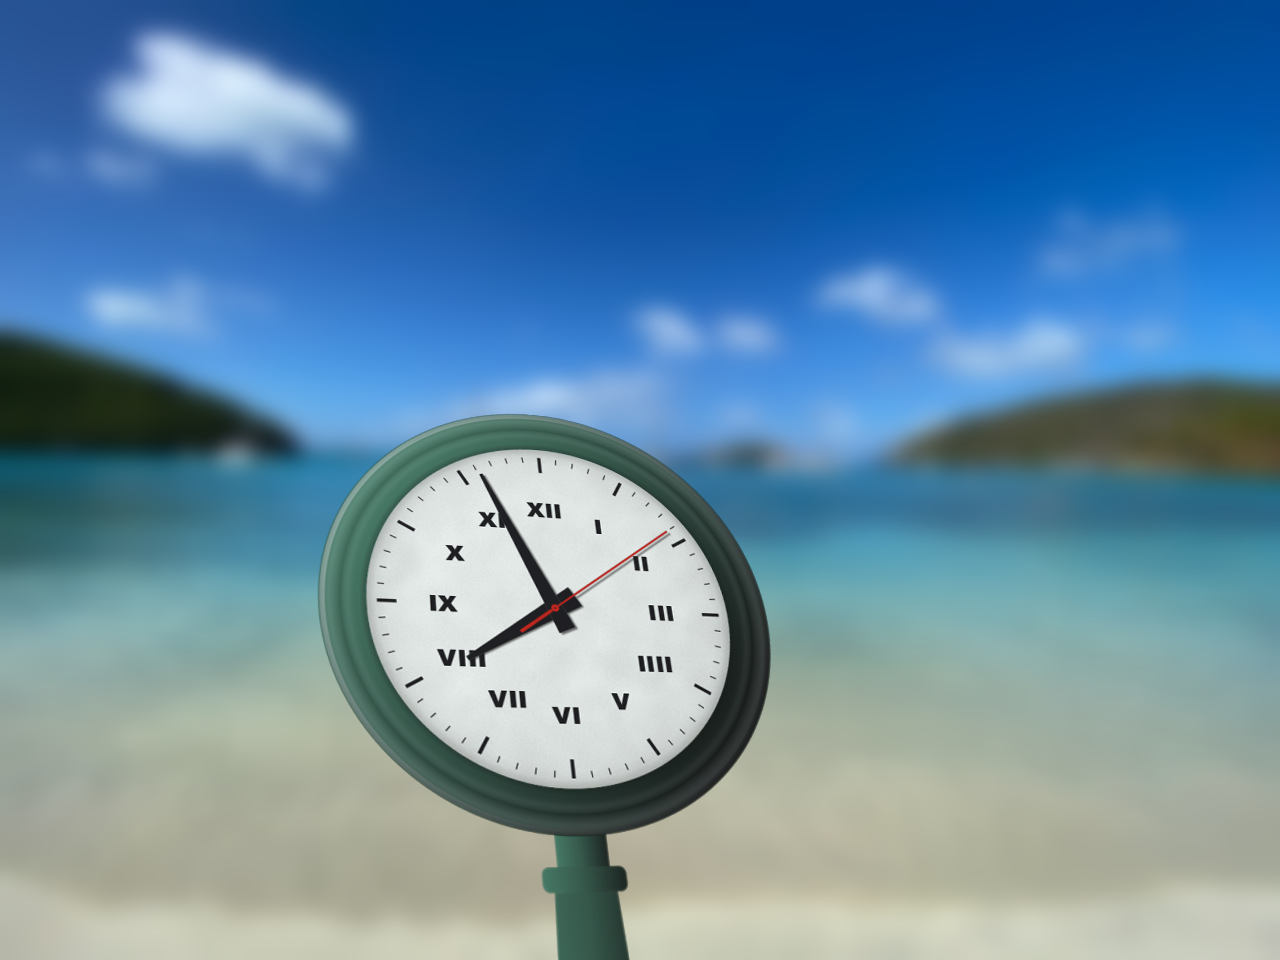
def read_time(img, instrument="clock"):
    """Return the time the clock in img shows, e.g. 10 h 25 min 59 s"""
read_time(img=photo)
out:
7 h 56 min 09 s
